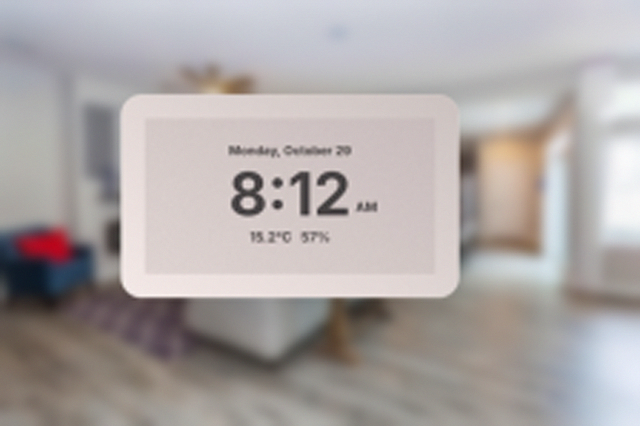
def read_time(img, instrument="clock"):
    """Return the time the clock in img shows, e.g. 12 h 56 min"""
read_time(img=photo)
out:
8 h 12 min
